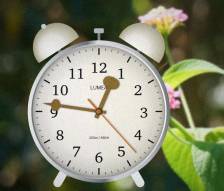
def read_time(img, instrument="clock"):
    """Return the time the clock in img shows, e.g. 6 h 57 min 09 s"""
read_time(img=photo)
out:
12 h 46 min 23 s
